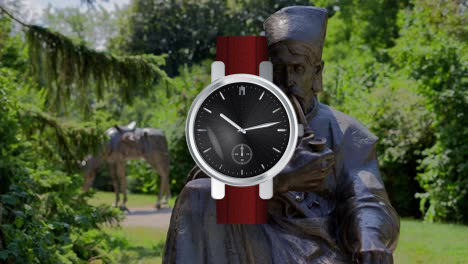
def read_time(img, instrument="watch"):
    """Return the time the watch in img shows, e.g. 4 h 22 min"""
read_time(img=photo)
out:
10 h 13 min
